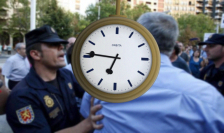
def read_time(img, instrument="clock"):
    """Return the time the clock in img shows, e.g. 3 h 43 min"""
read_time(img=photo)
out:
6 h 46 min
